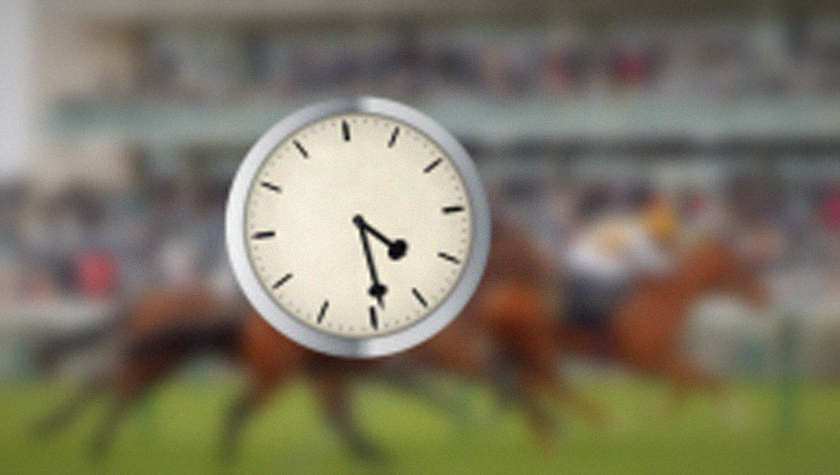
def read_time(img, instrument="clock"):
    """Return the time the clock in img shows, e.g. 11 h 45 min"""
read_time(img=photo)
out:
4 h 29 min
